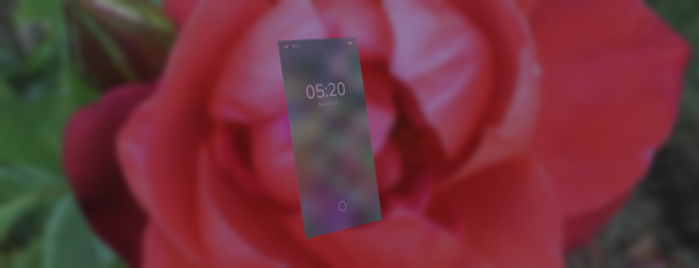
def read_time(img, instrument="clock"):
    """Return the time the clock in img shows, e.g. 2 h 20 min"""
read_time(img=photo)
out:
5 h 20 min
